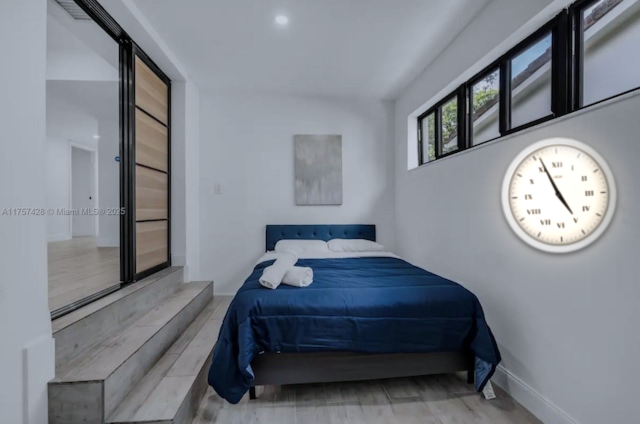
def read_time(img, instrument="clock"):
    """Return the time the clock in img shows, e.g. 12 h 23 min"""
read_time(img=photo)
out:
4 h 56 min
